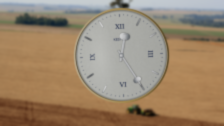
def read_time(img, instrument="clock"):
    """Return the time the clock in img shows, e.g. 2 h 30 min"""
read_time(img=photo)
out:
12 h 25 min
